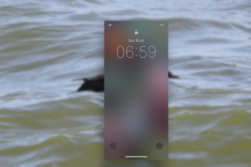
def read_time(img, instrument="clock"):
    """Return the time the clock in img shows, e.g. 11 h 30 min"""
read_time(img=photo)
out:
6 h 59 min
